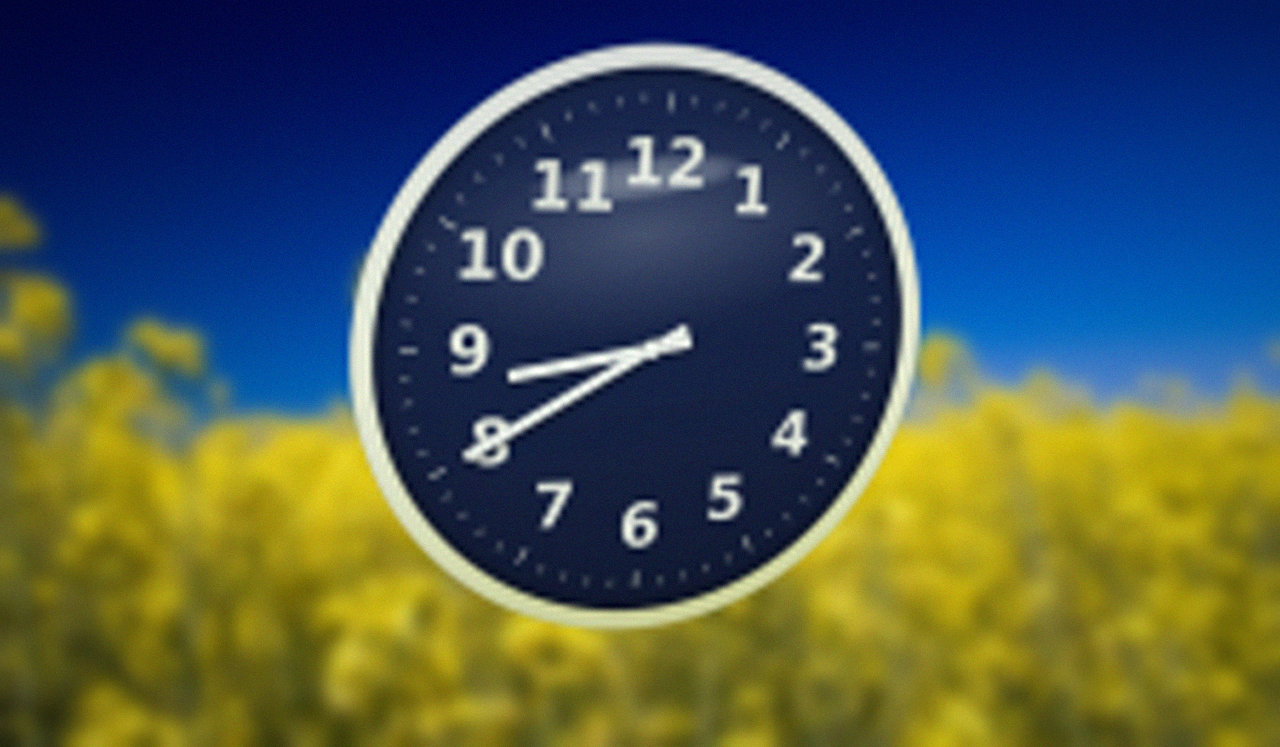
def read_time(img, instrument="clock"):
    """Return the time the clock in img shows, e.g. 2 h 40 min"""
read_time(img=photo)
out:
8 h 40 min
